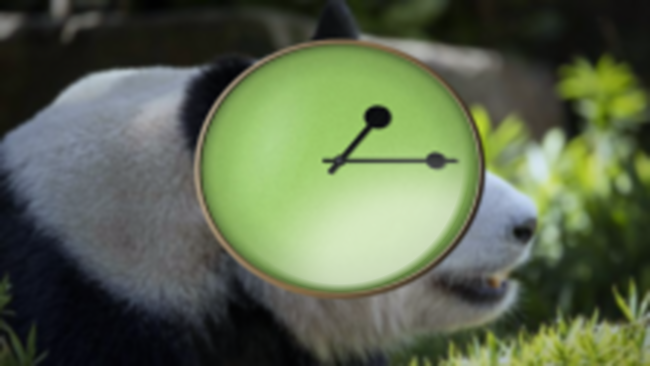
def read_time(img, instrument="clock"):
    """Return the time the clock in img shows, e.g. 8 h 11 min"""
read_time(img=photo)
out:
1 h 15 min
